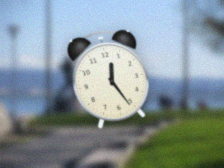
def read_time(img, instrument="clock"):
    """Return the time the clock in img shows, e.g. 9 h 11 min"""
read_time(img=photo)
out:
12 h 26 min
